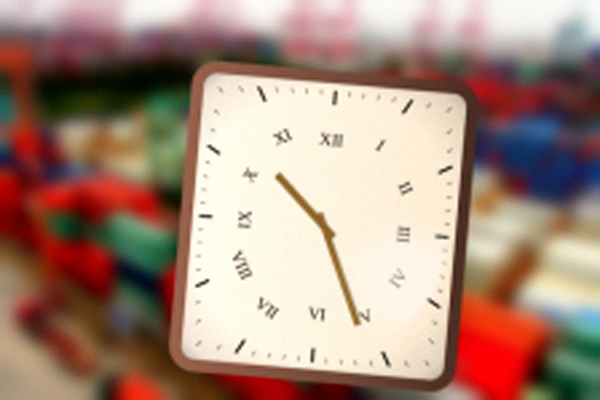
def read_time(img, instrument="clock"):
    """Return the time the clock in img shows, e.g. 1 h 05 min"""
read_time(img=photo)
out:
10 h 26 min
